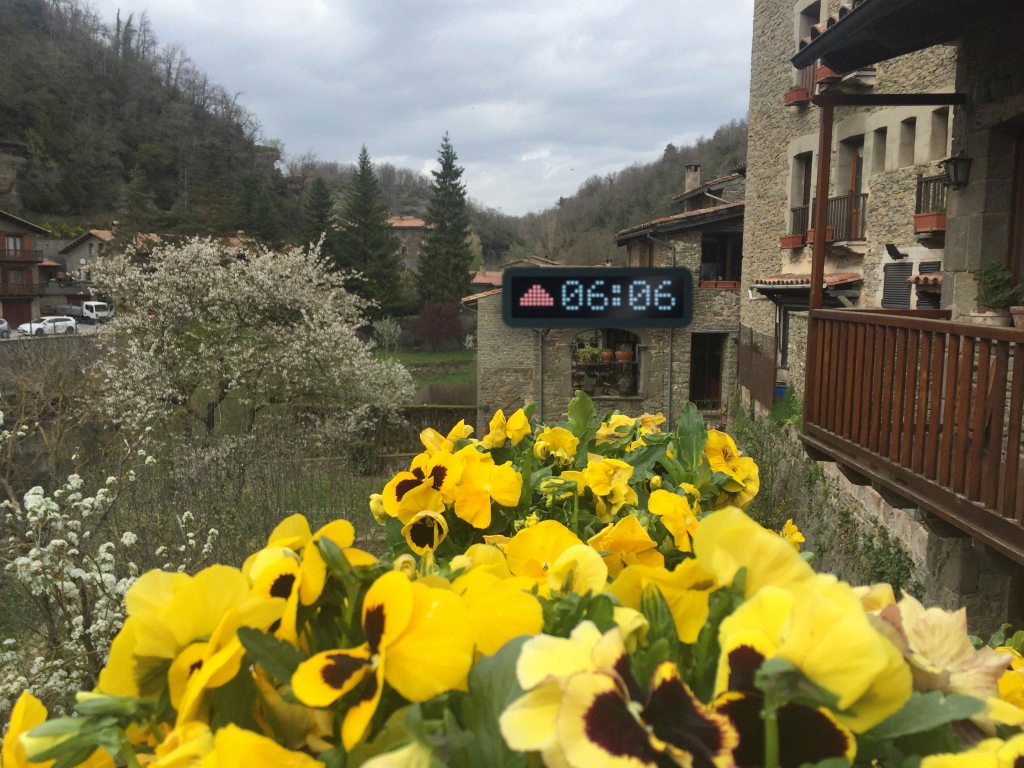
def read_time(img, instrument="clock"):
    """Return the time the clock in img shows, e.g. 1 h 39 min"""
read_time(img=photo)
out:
6 h 06 min
